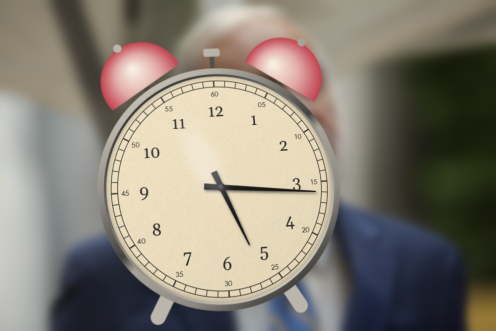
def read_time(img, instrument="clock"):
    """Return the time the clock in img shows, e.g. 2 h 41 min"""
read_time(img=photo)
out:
5 h 16 min
